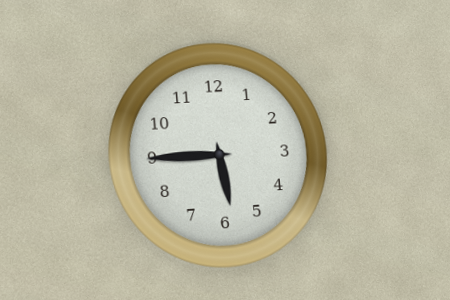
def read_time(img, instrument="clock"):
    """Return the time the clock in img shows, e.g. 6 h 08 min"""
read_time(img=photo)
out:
5 h 45 min
